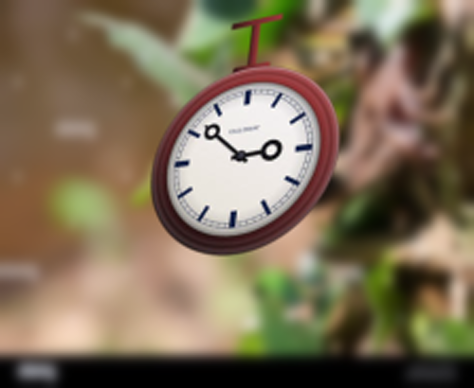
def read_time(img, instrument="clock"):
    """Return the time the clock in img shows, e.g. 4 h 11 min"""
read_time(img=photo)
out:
2 h 52 min
